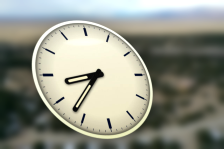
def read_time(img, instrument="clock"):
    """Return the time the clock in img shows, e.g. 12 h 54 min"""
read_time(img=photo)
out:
8 h 37 min
